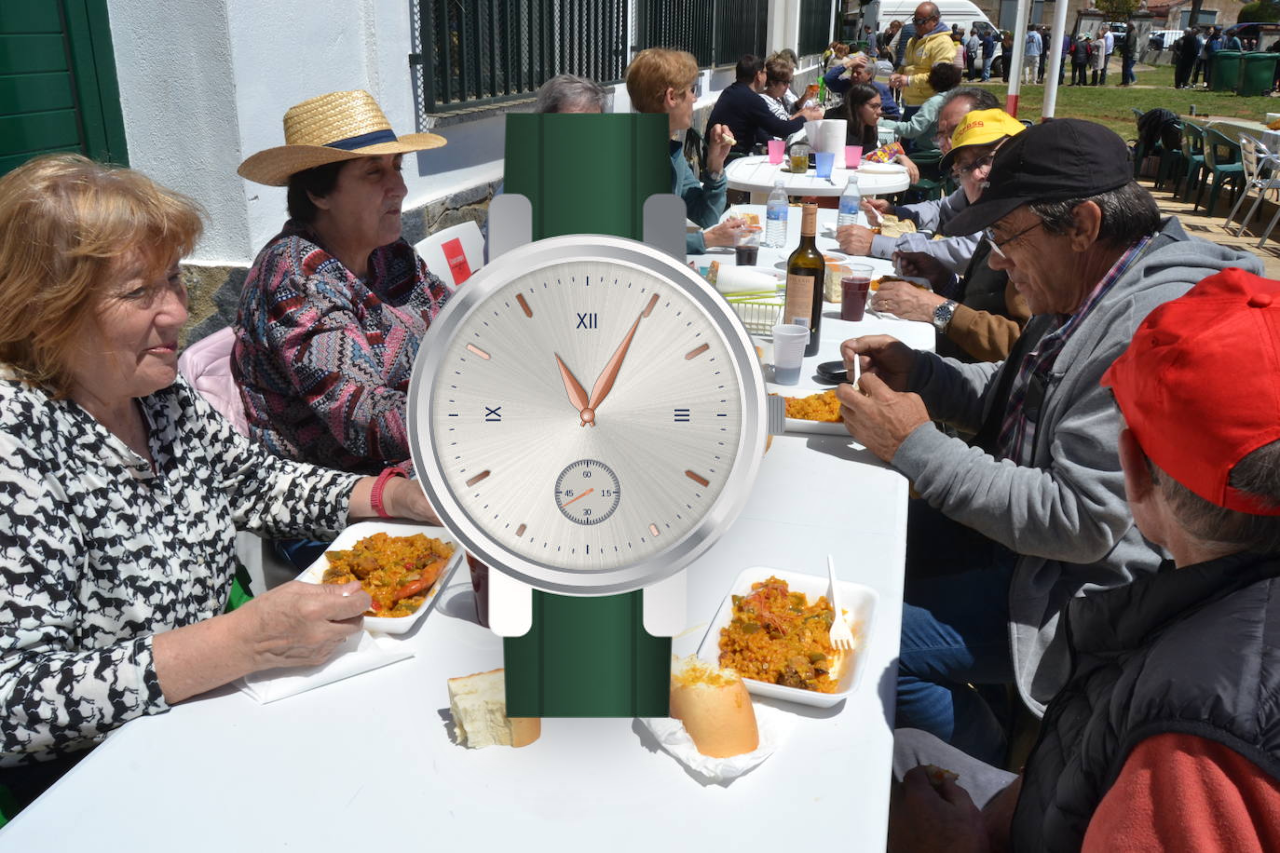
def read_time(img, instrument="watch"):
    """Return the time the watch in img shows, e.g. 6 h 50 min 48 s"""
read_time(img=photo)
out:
11 h 04 min 40 s
